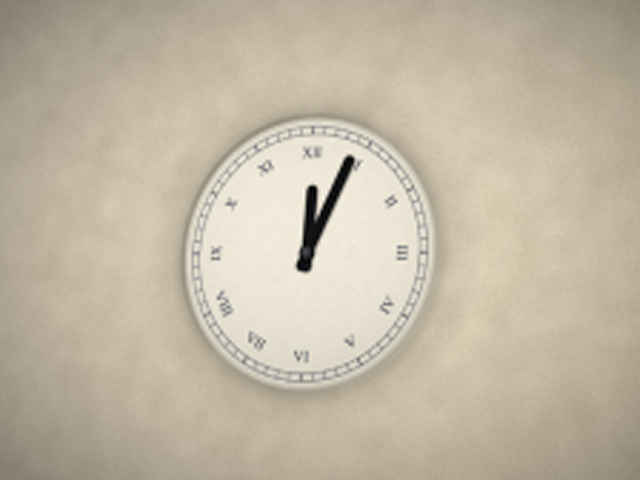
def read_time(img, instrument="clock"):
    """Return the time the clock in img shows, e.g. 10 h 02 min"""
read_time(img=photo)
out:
12 h 04 min
